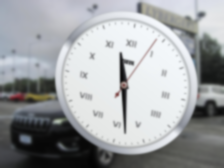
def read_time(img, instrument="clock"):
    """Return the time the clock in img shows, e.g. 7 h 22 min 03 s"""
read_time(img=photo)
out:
11 h 28 min 04 s
